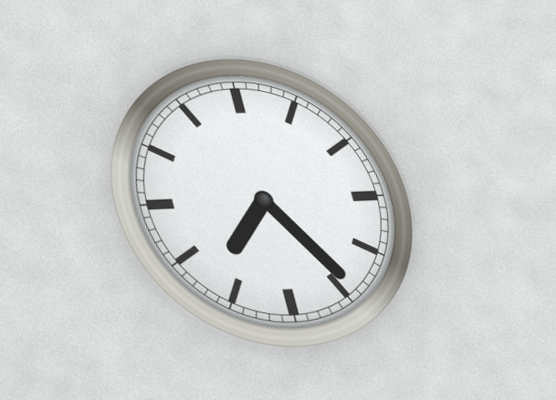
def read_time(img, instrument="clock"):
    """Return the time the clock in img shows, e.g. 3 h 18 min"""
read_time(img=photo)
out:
7 h 24 min
